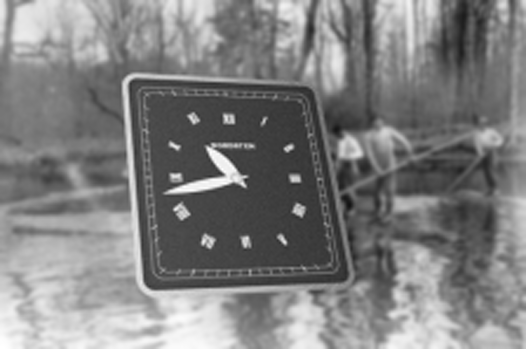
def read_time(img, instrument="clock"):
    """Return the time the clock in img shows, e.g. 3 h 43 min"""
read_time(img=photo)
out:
10 h 43 min
